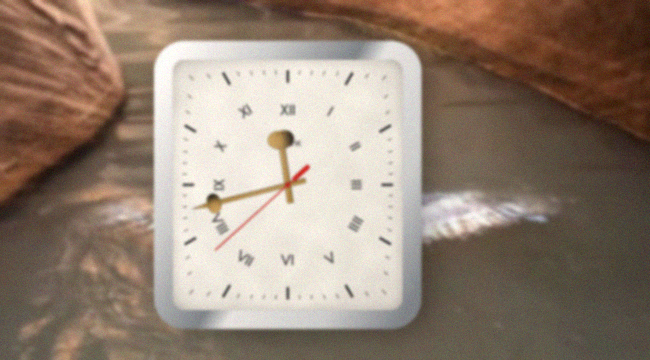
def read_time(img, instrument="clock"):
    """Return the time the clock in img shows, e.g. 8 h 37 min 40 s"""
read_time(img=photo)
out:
11 h 42 min 38 s
